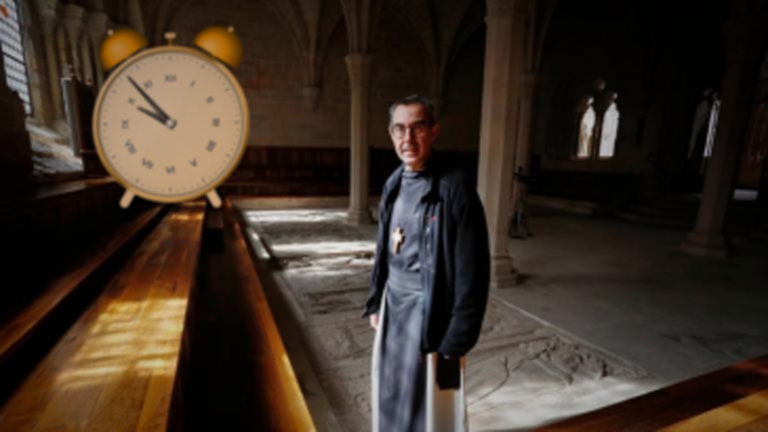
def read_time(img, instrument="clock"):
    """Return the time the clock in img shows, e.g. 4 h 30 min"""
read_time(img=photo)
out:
9 h 53 min
